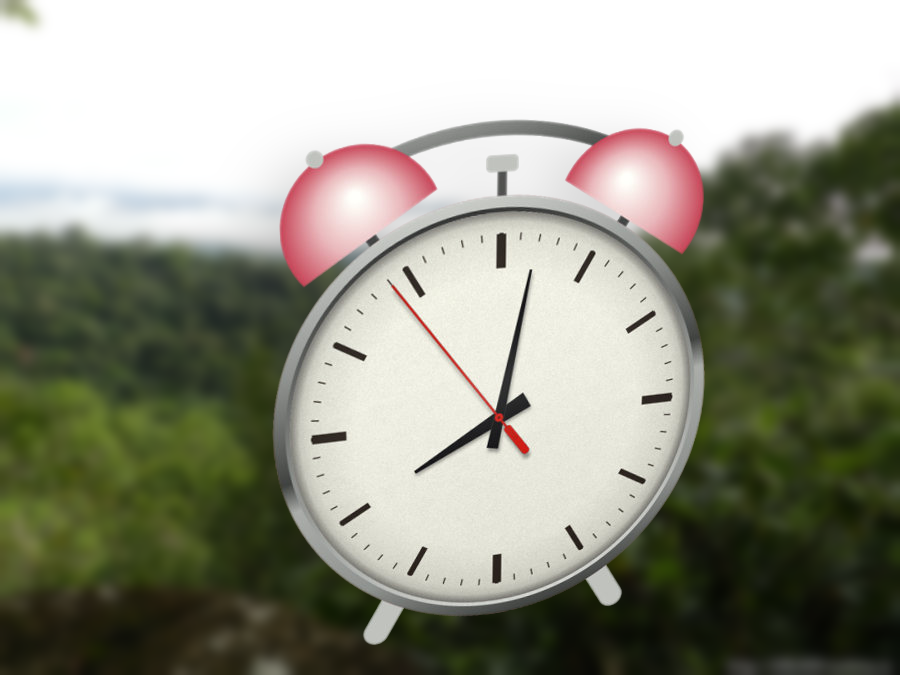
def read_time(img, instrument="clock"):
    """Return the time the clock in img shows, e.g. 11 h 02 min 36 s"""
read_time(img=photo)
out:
8 h 01 min 54 s
